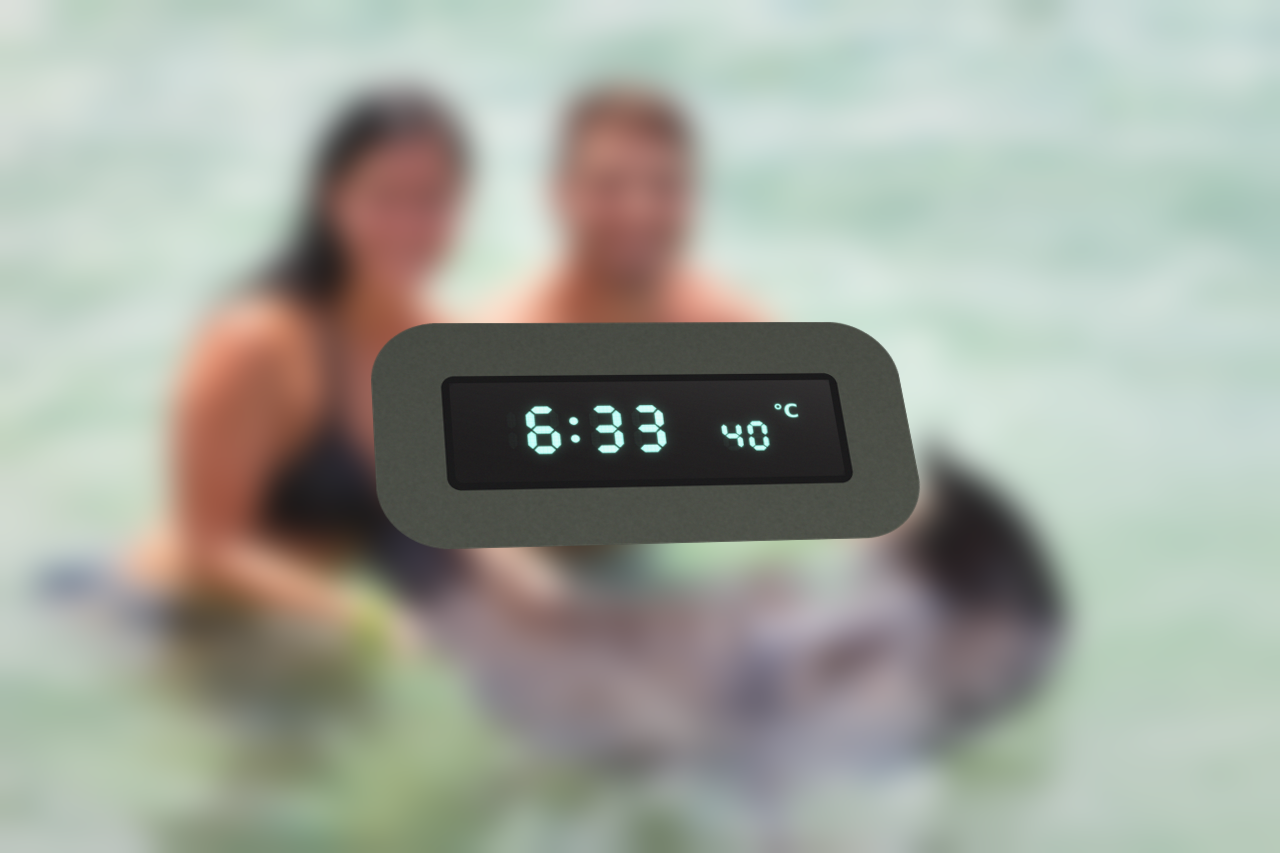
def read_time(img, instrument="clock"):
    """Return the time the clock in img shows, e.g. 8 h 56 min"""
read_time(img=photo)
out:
6 h 33 min
